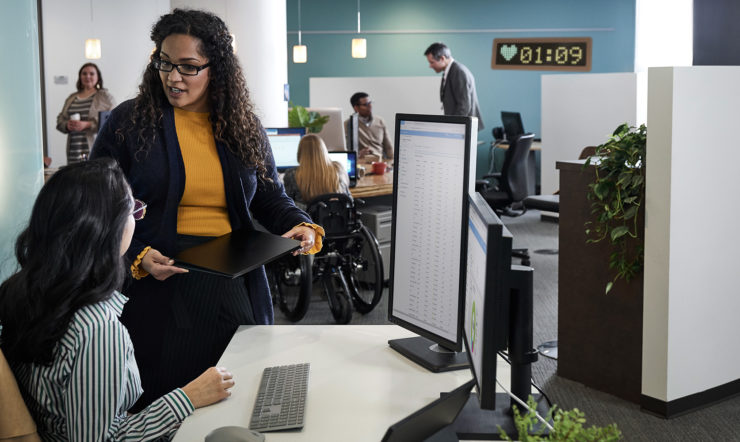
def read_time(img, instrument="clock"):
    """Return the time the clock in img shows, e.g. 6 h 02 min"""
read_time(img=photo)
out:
1 h 09 min
